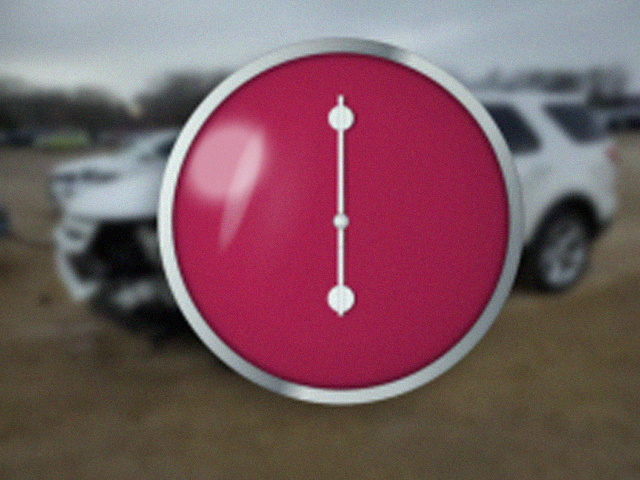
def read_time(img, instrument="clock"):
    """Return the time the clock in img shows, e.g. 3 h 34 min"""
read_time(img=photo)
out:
6 h 00 min
